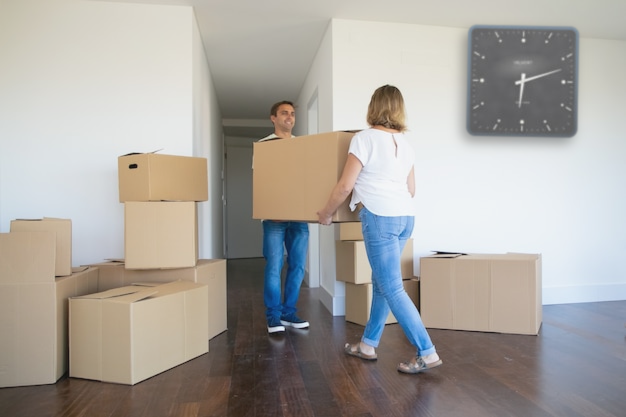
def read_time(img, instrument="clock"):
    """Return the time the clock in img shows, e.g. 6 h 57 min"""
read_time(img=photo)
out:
6 h 12 min
